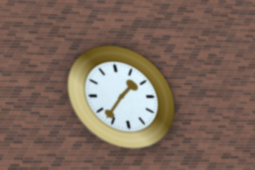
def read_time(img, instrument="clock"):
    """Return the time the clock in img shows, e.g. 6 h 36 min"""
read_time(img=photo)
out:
1 h 37 min
